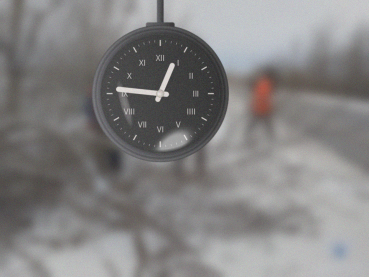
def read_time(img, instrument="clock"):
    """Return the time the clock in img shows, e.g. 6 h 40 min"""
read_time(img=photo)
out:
12 h 46 min
